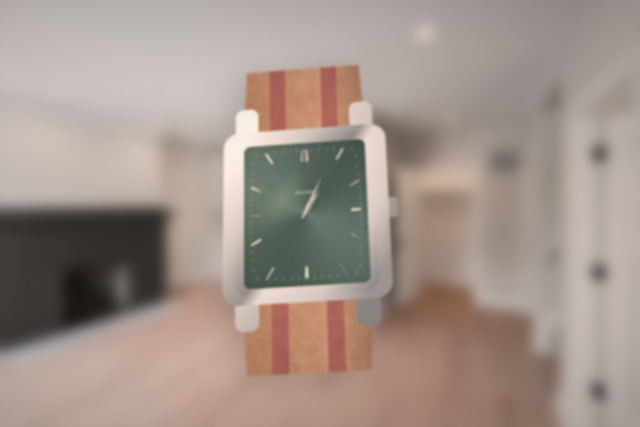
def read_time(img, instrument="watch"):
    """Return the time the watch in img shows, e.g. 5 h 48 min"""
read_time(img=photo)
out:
1 h 04 min
